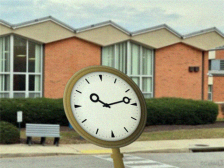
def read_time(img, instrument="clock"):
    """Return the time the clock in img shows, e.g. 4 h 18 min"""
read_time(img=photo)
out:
10 h 13 min
